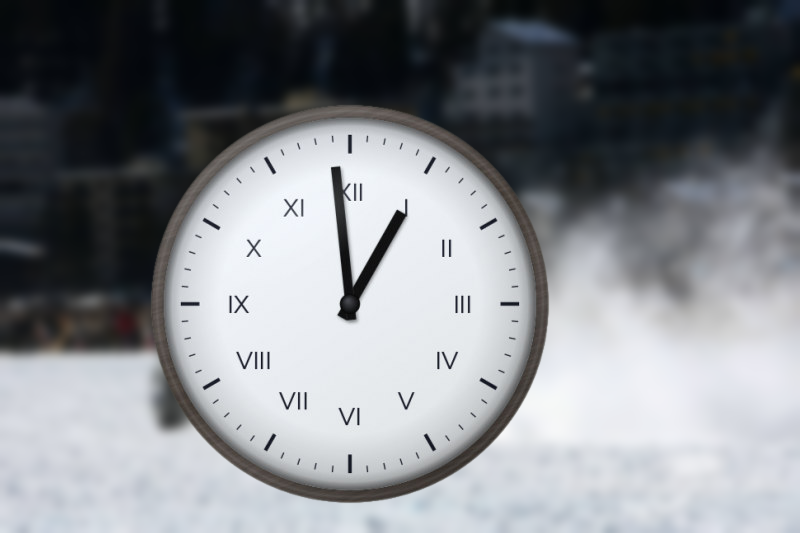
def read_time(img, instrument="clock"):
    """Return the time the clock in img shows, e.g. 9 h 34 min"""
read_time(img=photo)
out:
12 h 59 min
